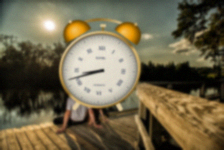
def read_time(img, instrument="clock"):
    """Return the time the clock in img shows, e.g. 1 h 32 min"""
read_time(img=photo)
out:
8 h 42 min
